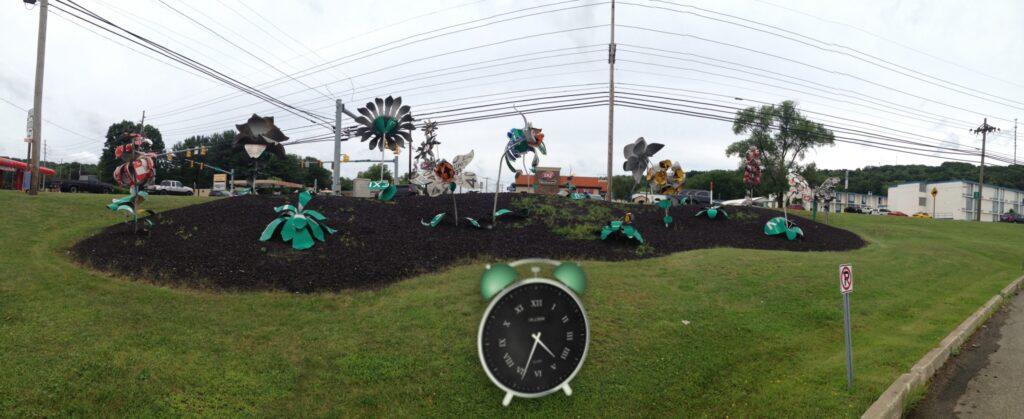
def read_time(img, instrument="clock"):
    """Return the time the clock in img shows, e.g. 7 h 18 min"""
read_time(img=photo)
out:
4 h 34 min
